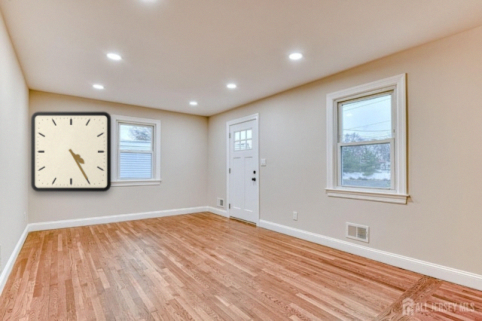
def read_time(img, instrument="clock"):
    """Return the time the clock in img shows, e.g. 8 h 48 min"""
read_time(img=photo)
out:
4 h 25 min
